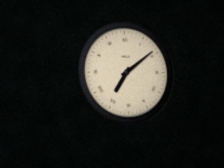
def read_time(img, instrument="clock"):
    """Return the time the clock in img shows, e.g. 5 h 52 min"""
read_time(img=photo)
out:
7 h 09 min
